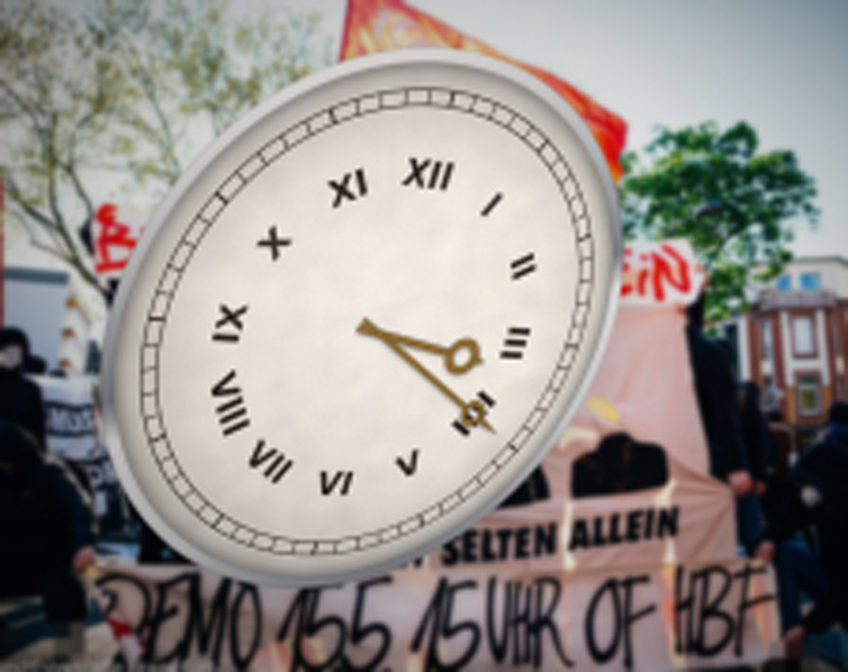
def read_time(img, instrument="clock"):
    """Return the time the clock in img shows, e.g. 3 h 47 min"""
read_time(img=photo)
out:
3 h 20 min
